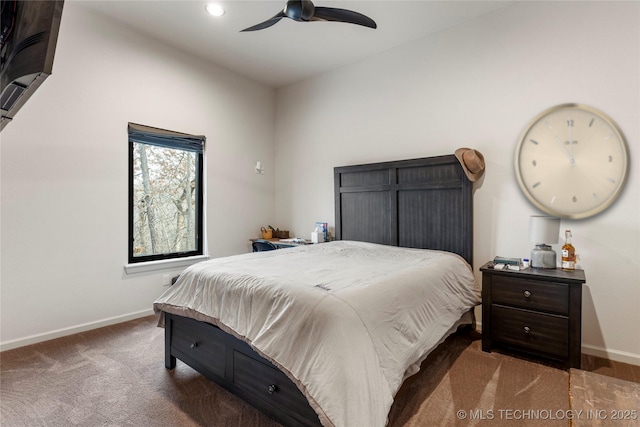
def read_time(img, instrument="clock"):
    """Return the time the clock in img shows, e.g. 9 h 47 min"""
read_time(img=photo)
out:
11 h 00 min
